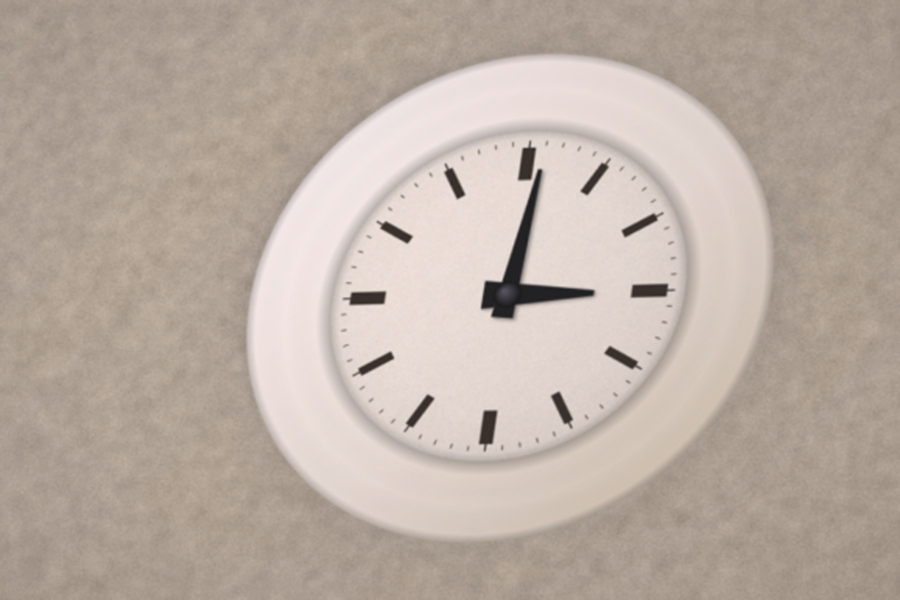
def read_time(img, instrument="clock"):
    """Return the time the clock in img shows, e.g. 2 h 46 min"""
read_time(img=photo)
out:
3 h 01 min
